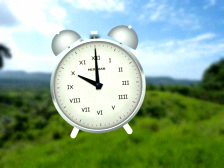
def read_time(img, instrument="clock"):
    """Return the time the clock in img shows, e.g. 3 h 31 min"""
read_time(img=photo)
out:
10 h 00 min
